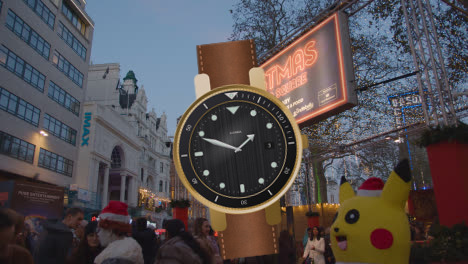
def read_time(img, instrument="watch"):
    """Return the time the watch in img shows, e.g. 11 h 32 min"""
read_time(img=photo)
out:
1 h 49 min
